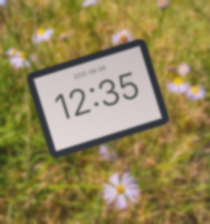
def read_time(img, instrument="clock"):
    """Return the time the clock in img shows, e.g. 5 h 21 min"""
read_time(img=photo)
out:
12 h 35 min
